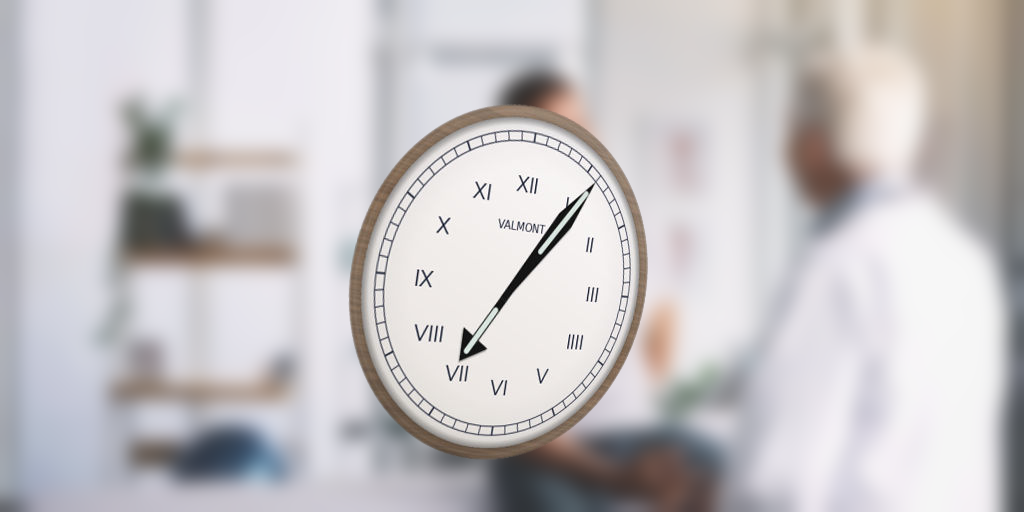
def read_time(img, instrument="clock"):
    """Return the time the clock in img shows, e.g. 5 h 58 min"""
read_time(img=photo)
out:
7 h 06 min
